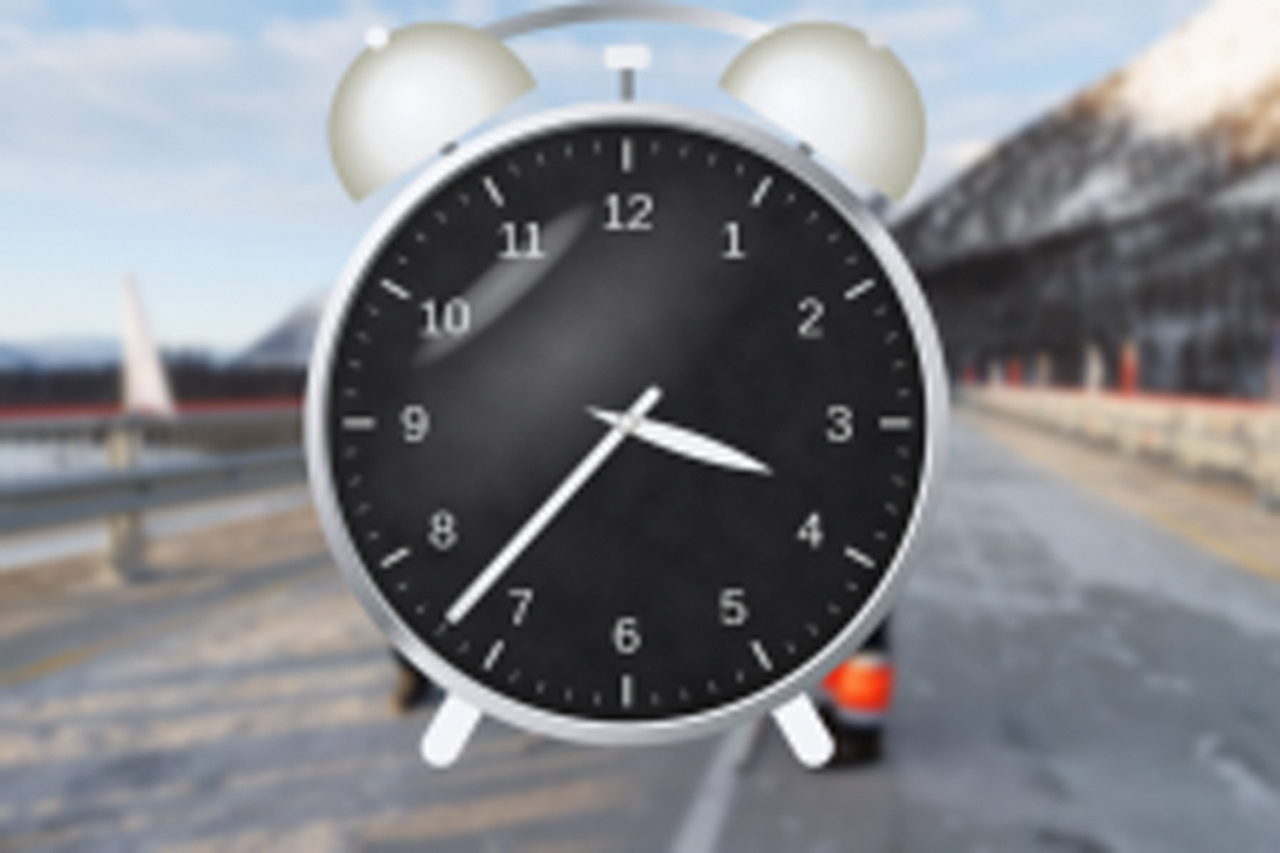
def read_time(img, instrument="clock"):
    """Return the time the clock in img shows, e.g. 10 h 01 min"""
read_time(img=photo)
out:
3 h 37 min
